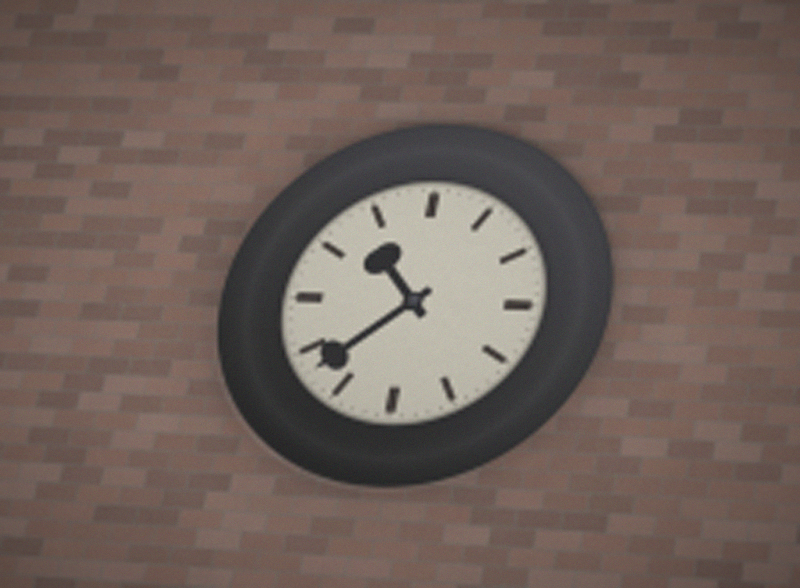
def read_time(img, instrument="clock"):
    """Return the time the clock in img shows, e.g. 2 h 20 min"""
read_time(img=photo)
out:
10 h 38 min
